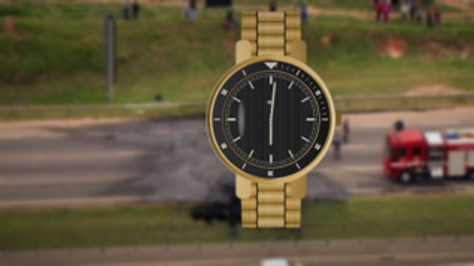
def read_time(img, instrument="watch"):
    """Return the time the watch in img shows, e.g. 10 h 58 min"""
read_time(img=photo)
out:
6 h 01 min
